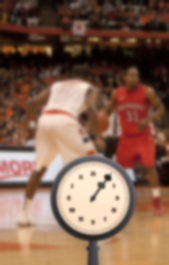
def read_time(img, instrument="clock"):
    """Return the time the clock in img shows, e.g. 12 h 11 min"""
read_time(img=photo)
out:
1 h 06 min
